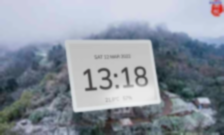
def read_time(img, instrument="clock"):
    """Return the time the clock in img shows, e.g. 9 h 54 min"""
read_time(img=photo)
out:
13 h 18 min
